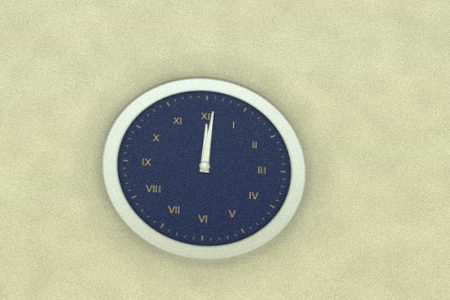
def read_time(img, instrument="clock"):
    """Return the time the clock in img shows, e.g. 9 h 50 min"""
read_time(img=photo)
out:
12 h 01 min
